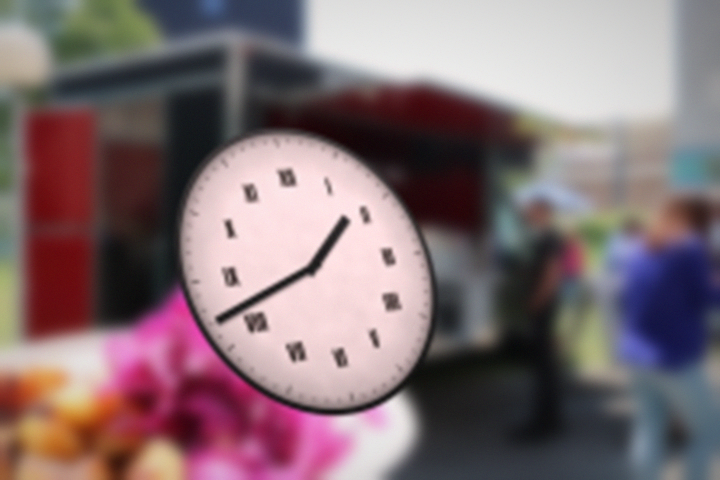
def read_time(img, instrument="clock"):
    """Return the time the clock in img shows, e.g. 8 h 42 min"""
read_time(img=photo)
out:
1 h 42 min
